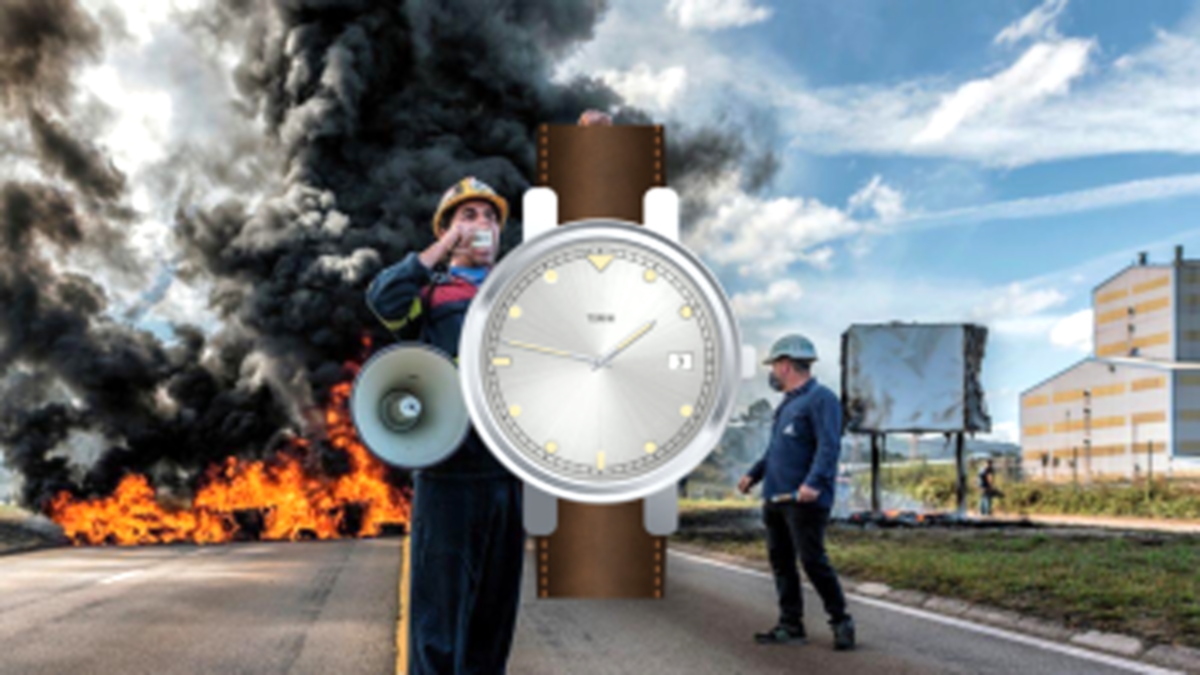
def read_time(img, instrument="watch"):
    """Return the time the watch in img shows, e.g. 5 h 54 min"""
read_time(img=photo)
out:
1 h 47 min
